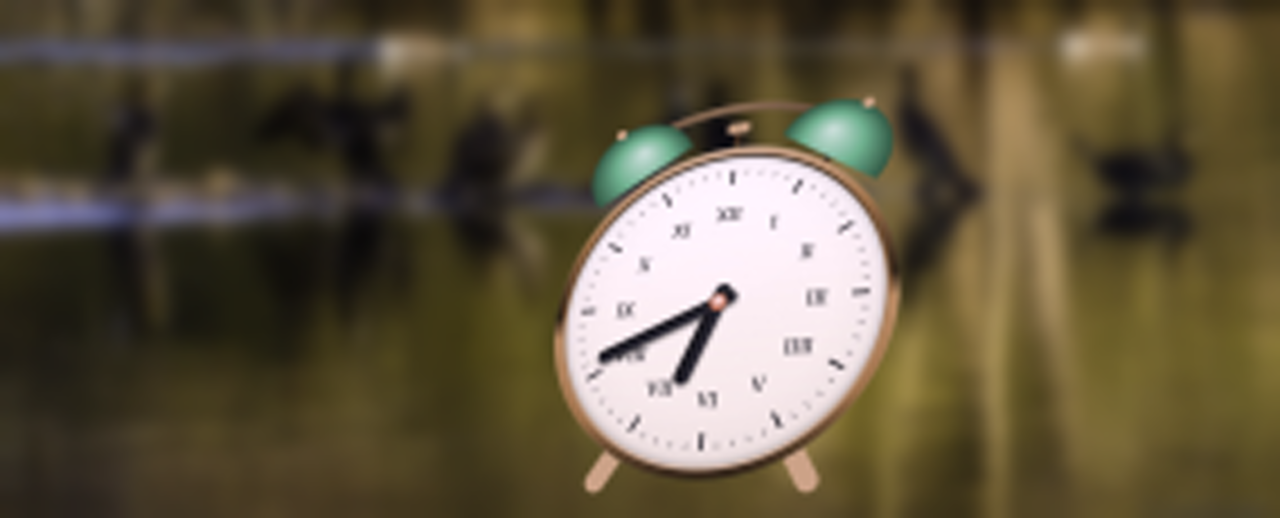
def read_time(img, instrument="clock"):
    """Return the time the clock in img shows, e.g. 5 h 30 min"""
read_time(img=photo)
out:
6 h 41 min
